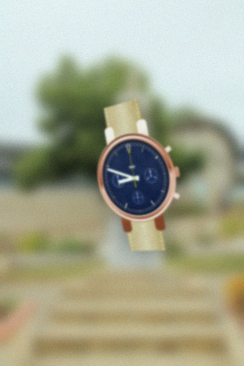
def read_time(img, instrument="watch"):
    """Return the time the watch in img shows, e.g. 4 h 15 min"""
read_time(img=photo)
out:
8 h 49 min
